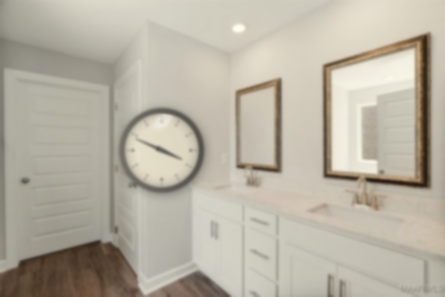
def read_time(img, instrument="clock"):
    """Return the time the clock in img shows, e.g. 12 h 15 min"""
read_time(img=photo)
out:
3 h 49 min
